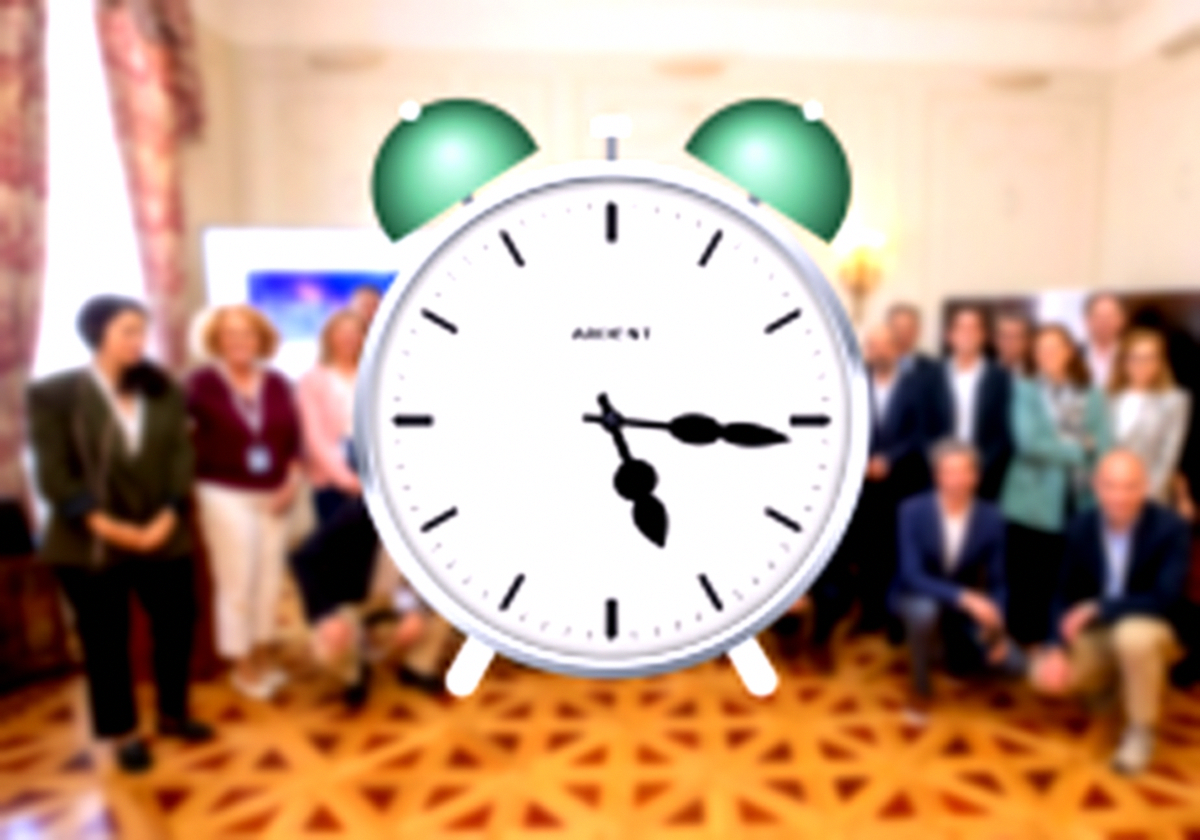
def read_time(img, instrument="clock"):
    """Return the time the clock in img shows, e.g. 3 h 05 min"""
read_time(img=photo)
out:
5 h 16 min
